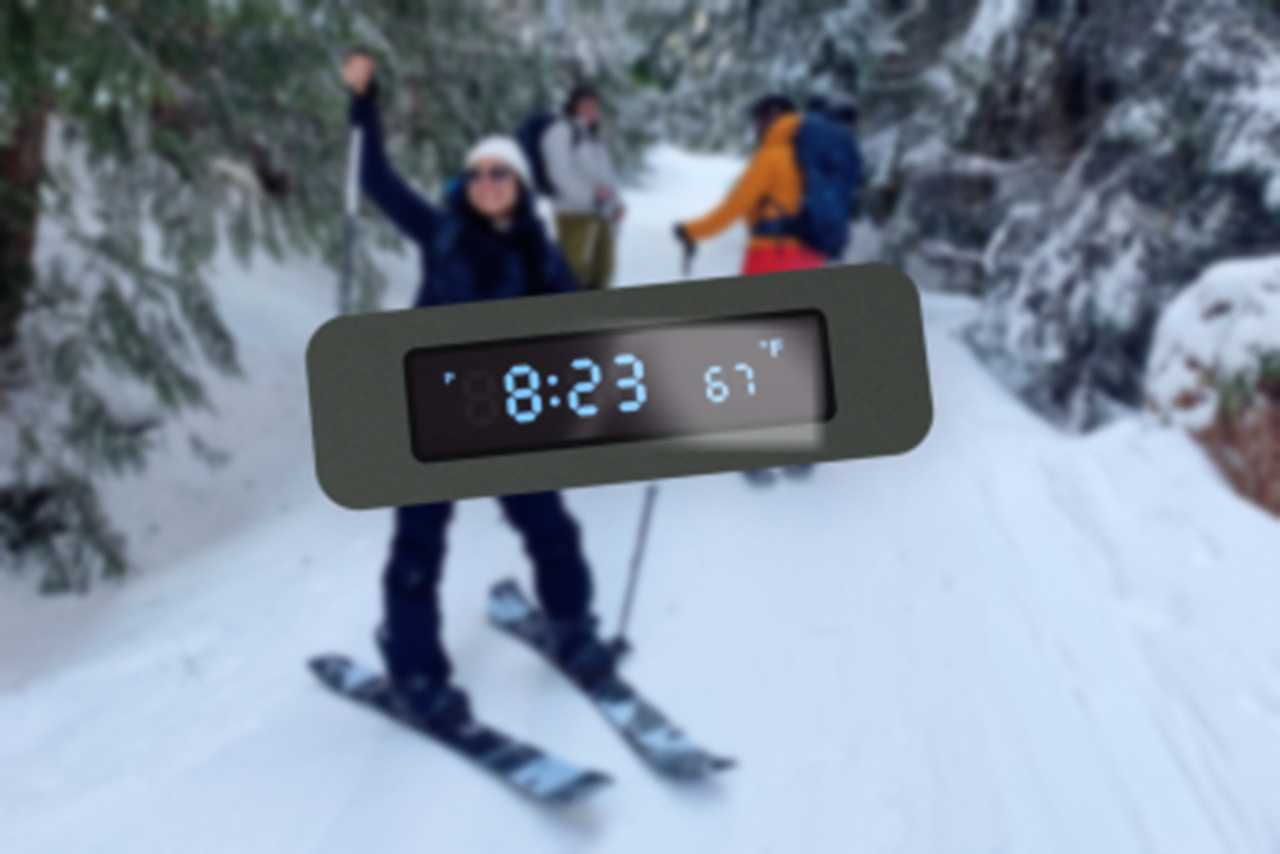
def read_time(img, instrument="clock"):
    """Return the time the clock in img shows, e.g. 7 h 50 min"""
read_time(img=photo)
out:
8 h 23 min
